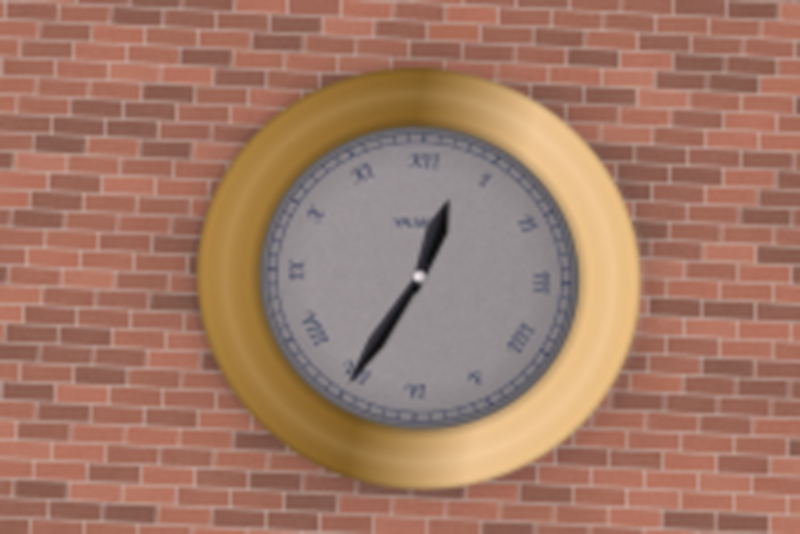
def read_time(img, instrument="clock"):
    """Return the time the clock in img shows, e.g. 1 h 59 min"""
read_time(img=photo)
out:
12 h 35 min
